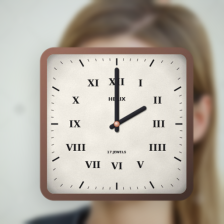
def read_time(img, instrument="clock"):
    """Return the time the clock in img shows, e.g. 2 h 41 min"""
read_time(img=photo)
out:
2 h 00 min
